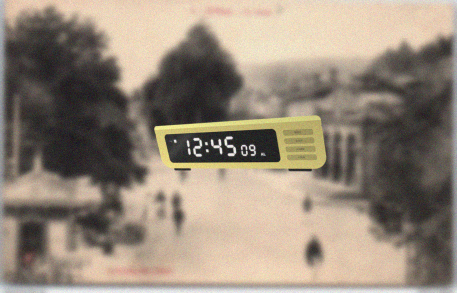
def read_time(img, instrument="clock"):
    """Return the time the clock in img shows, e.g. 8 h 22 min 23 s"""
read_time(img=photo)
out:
12 h 45 min 09 s
